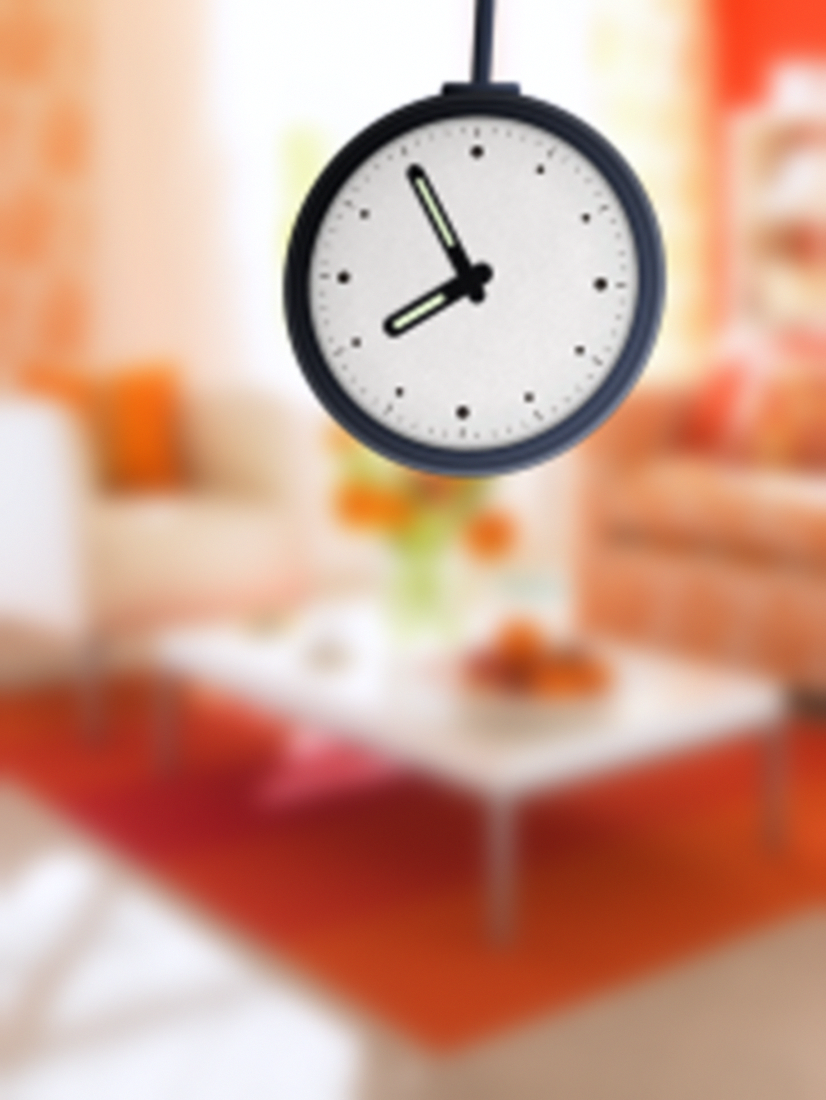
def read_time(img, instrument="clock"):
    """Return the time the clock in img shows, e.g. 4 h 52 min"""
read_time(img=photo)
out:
7 h 55 min
